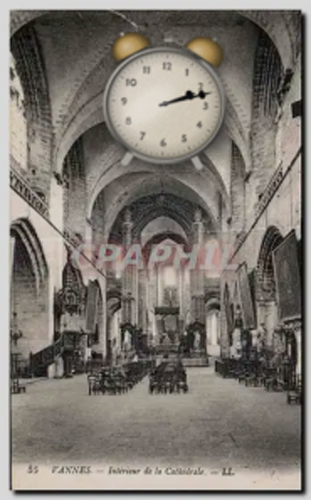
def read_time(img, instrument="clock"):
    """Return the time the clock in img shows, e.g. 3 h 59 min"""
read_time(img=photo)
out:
2 h 12 min
